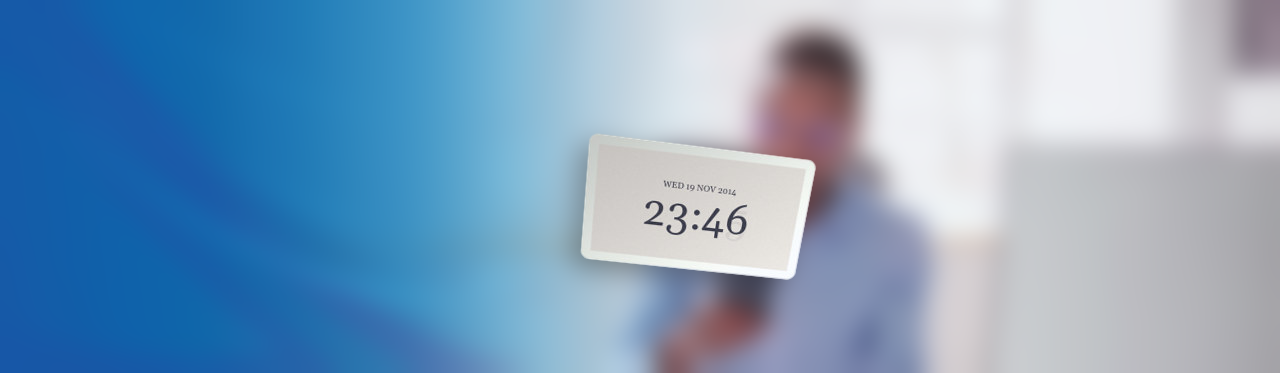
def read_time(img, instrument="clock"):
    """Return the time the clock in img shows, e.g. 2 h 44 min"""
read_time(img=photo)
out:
23 h 46 min
